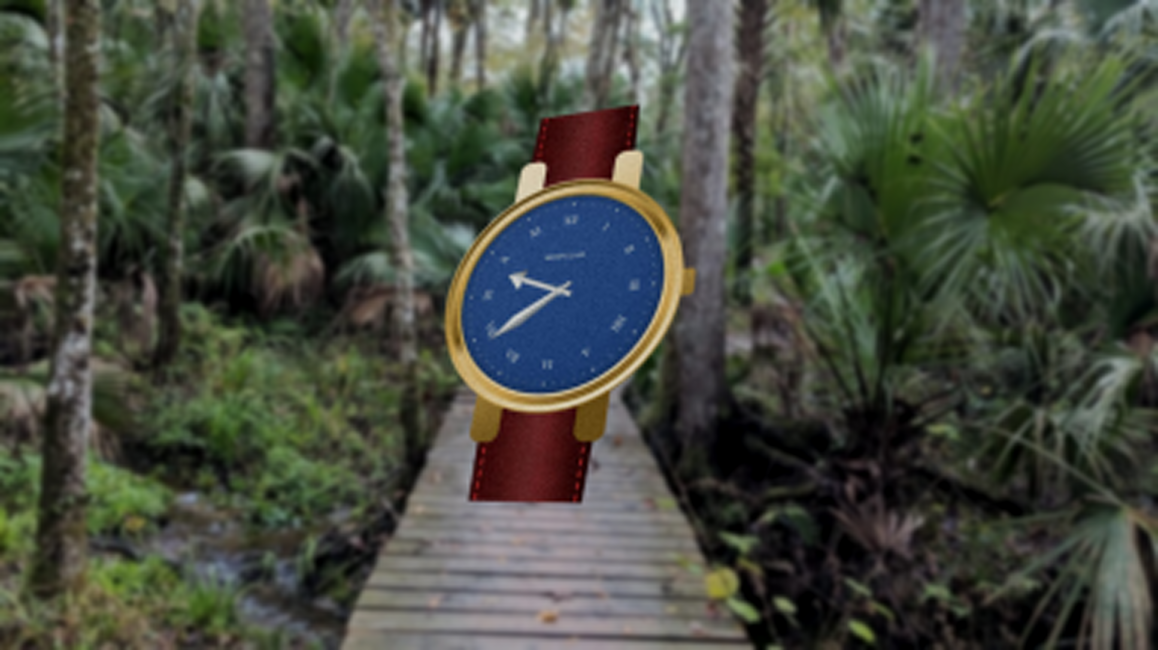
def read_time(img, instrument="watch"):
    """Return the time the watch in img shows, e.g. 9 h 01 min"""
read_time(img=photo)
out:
9 h 39 min
